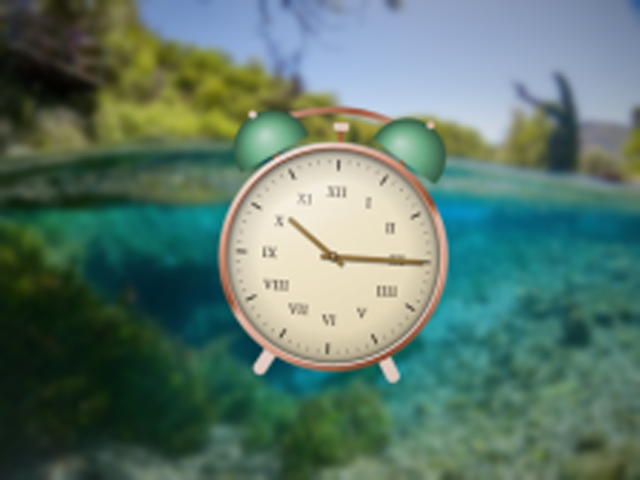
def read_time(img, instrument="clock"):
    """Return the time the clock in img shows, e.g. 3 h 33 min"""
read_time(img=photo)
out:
10 h 15 min
